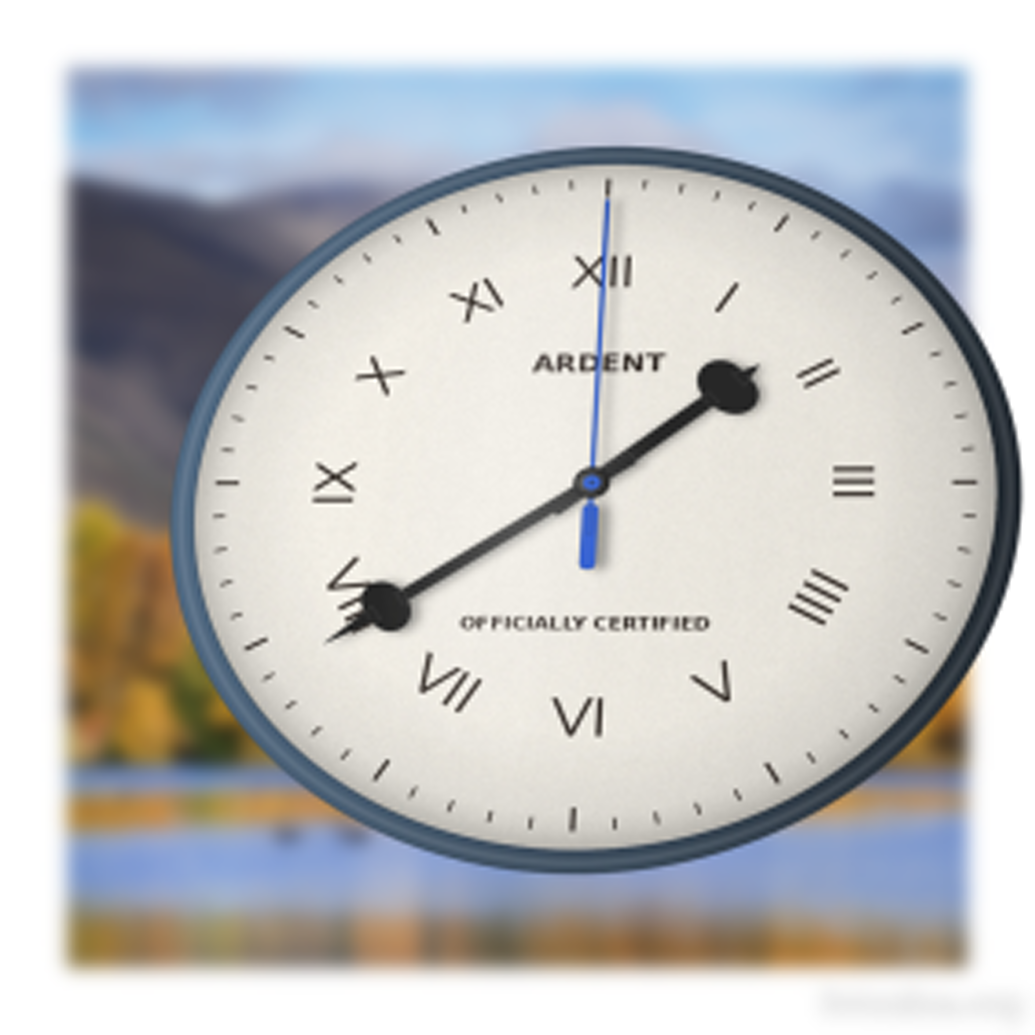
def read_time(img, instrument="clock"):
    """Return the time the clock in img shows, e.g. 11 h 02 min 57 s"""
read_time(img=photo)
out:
1 h 39 min 00 s
